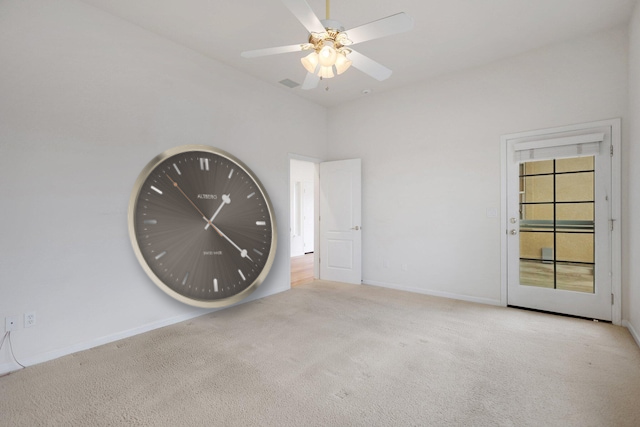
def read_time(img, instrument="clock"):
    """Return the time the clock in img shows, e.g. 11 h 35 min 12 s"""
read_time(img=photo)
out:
1 h 21 min 53 s
